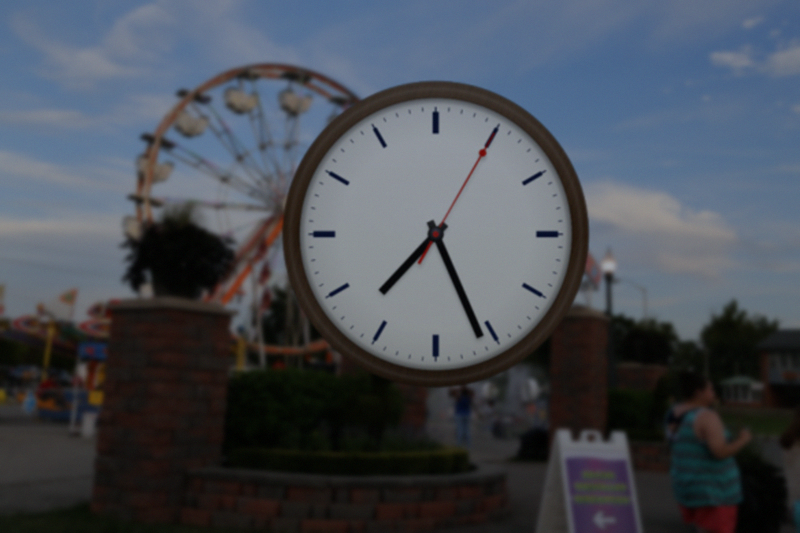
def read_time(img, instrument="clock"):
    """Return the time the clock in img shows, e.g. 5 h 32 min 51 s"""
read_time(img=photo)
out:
7 h 26 min 05 s
